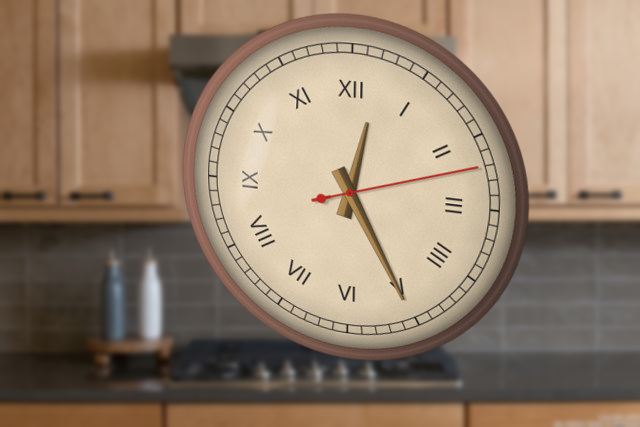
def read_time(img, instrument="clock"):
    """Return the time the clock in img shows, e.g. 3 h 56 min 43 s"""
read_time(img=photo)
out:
12 h 25 min 12 s
